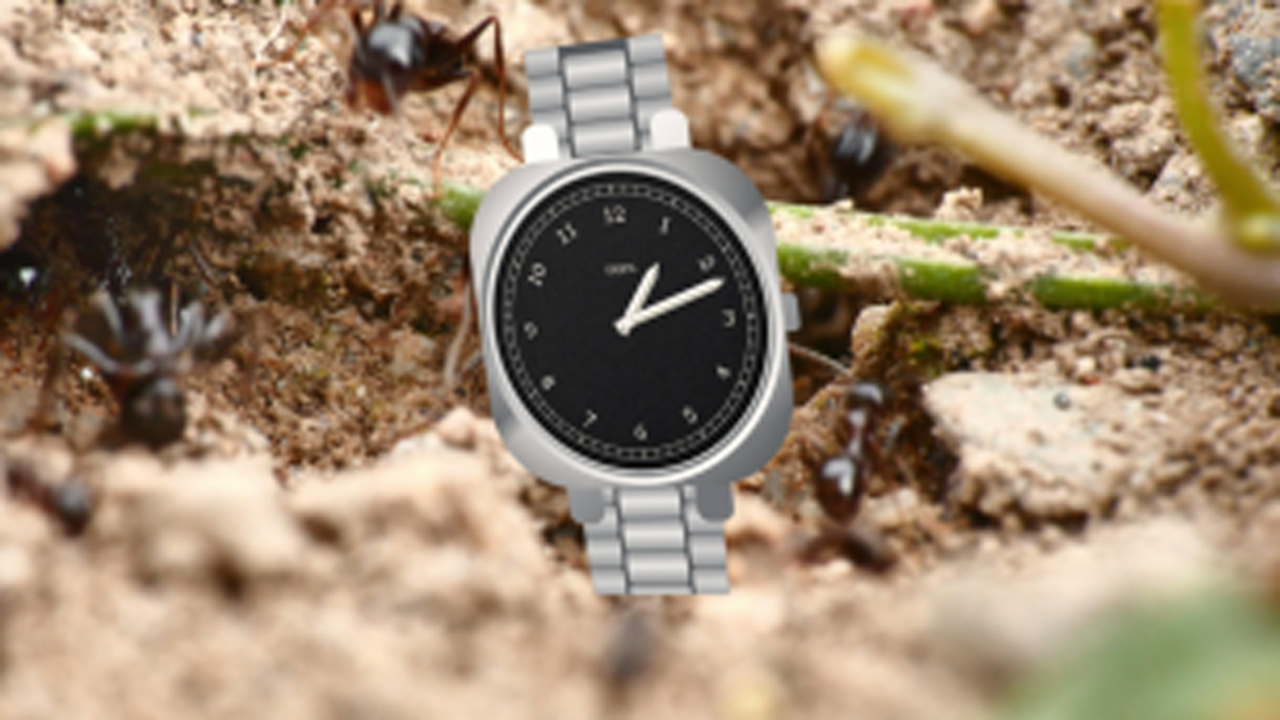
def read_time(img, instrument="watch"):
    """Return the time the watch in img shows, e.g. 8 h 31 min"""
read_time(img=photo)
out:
1 h 12 min
